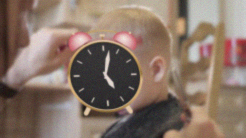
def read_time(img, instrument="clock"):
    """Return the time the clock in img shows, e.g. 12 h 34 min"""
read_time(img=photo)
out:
5 h 02 min
